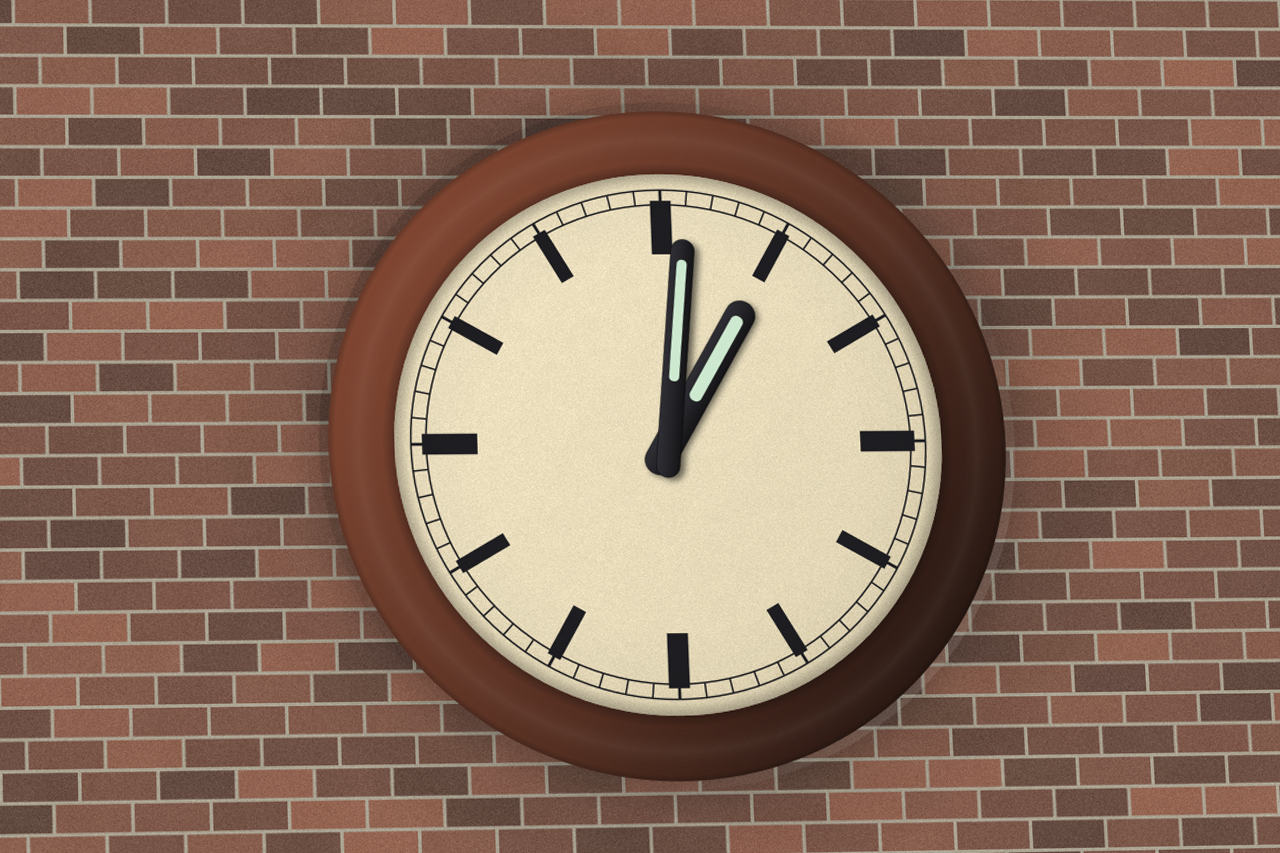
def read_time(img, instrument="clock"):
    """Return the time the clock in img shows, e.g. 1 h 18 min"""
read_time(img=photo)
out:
1 h 01 min
